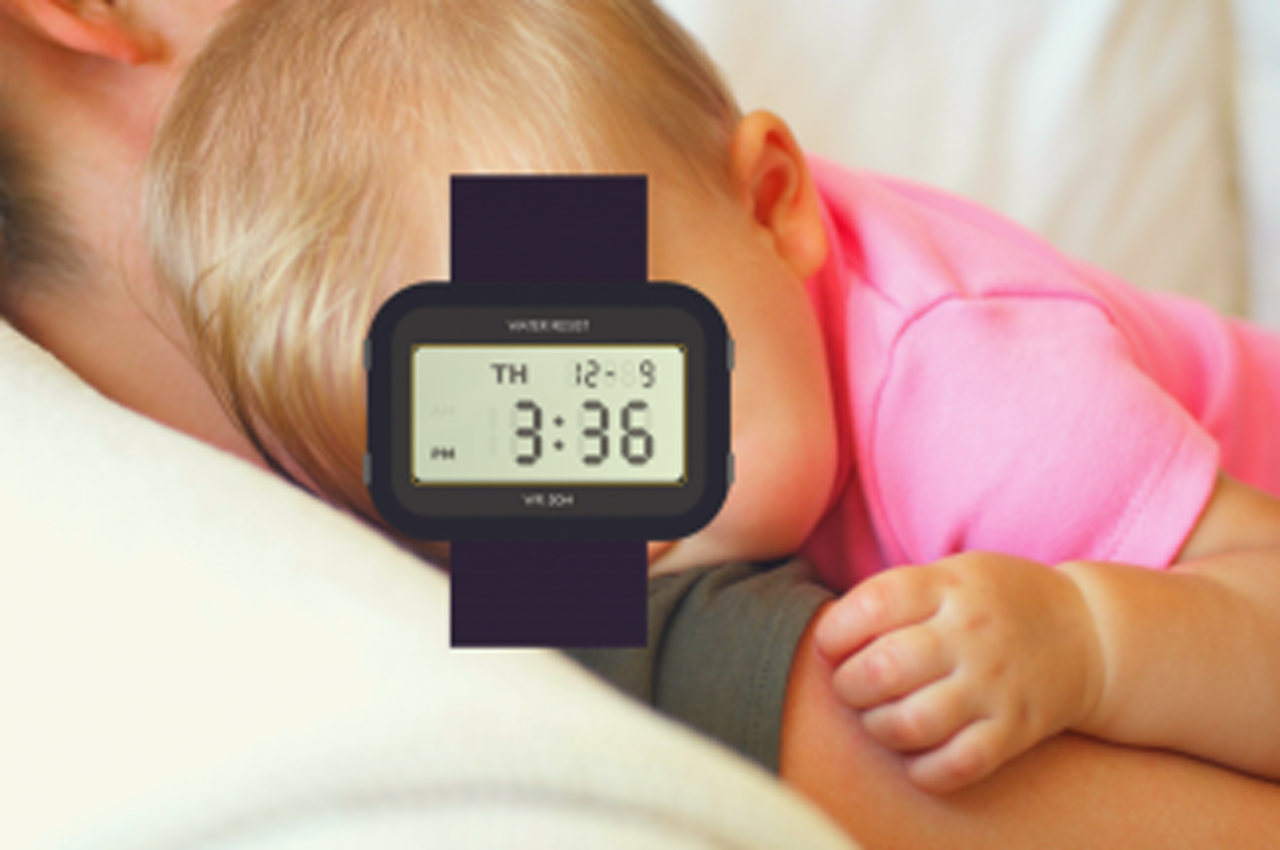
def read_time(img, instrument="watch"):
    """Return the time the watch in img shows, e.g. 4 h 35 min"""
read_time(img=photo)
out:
3 h 36 min
